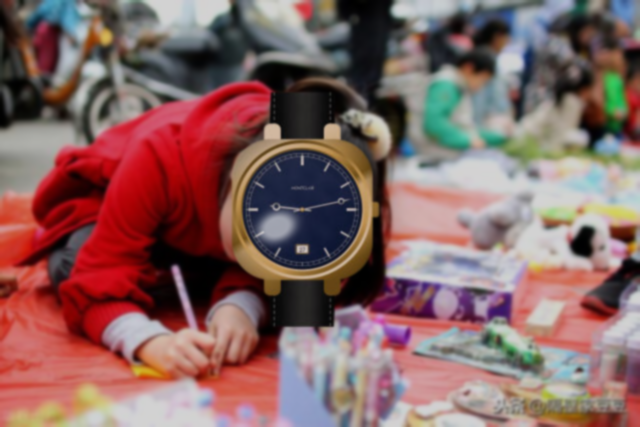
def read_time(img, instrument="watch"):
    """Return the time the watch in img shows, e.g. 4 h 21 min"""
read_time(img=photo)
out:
9 h 13 min
